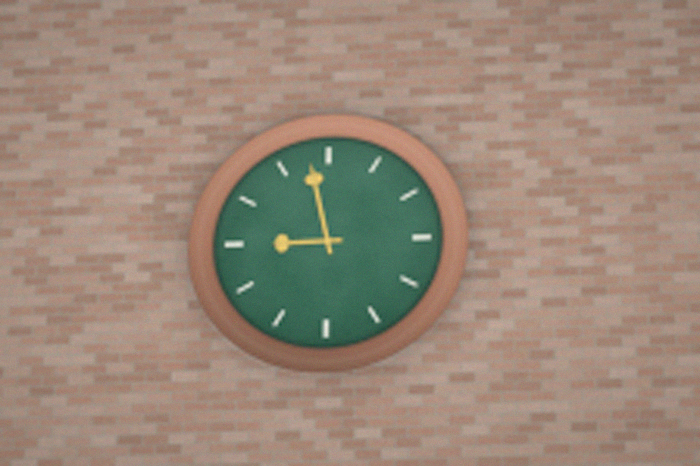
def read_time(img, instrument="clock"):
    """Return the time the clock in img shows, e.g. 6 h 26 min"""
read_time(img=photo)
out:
8 h 58 min
